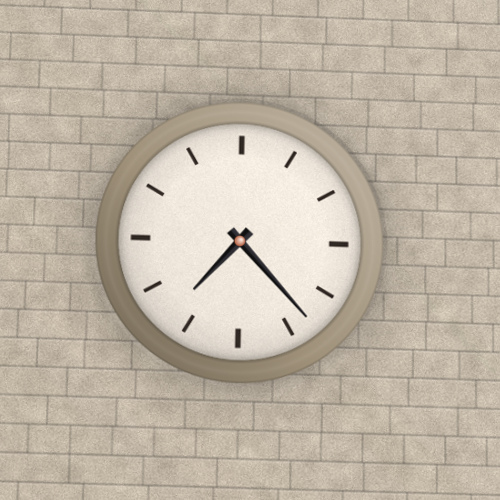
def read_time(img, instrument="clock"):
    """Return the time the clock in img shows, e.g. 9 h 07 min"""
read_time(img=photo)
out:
7 h 23 min
